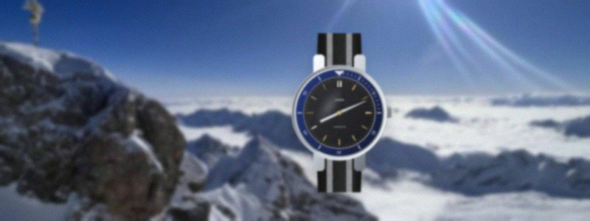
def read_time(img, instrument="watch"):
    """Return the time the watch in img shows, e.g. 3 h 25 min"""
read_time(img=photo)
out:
8 h 11 min
